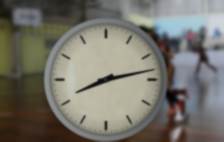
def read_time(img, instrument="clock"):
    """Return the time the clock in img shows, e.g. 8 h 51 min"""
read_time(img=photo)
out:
8 h 13 min
